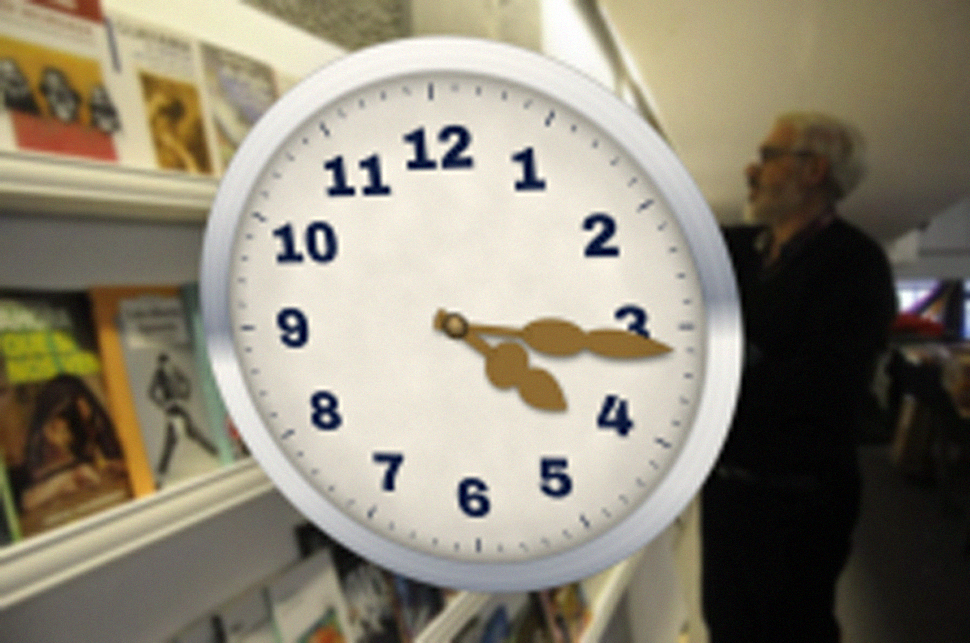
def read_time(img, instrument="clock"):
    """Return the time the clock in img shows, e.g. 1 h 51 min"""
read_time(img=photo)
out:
4 h 16 min
